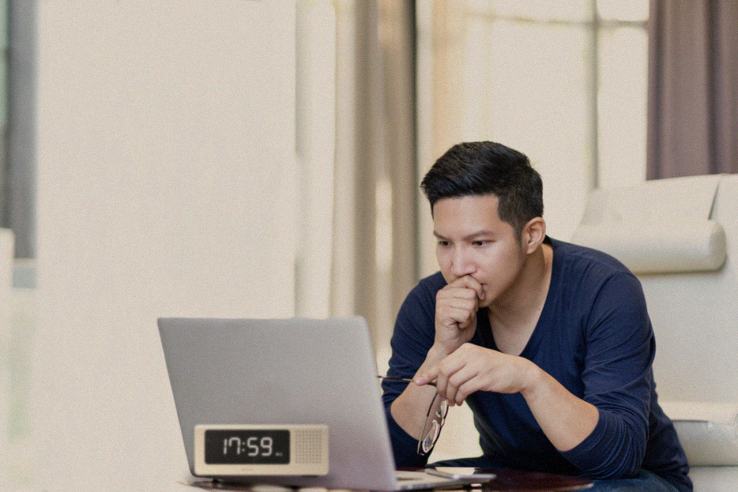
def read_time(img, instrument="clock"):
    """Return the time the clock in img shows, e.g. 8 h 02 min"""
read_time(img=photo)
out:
17 h 59 min
